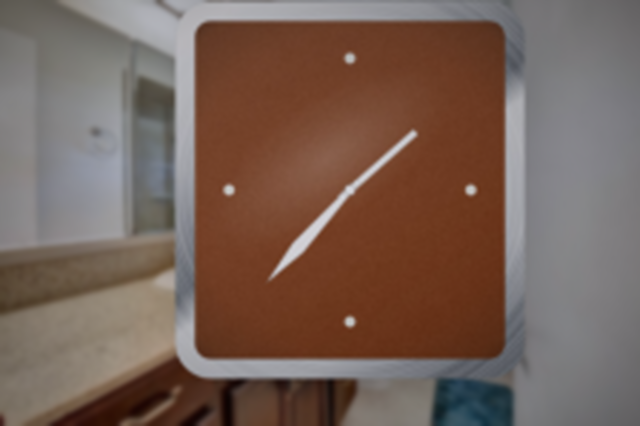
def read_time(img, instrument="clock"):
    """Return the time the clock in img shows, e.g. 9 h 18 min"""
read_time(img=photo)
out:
1 h 37 min
